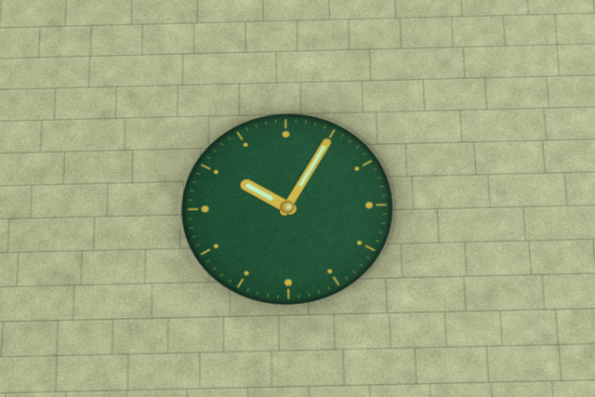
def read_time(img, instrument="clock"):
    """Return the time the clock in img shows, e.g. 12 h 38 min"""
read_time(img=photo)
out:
10 h 05 min
